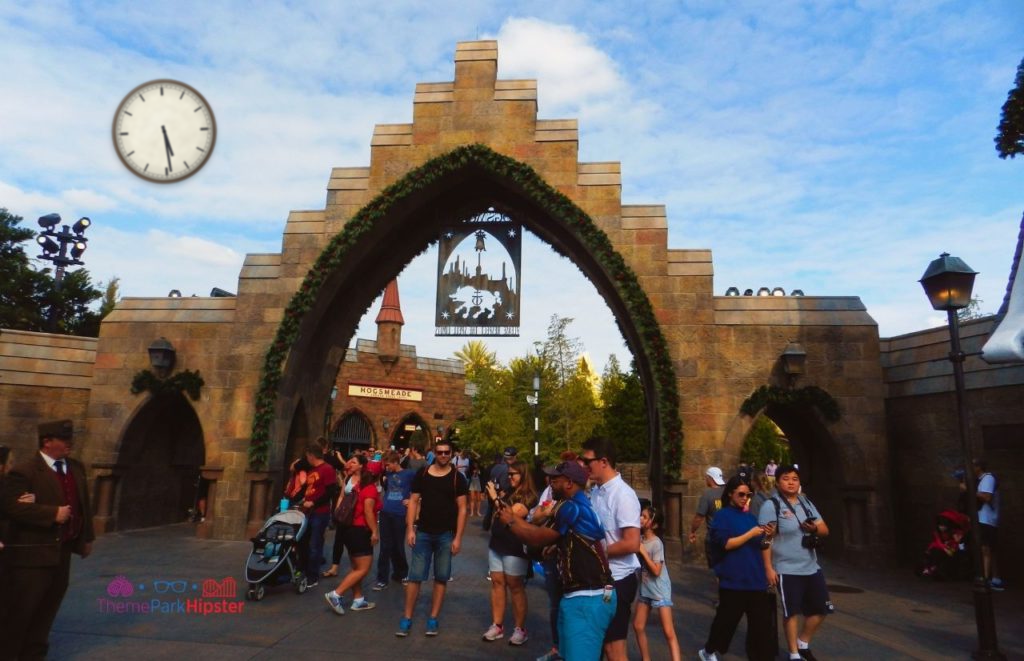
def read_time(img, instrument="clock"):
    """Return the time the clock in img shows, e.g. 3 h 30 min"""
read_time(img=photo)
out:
5 h 29 min
